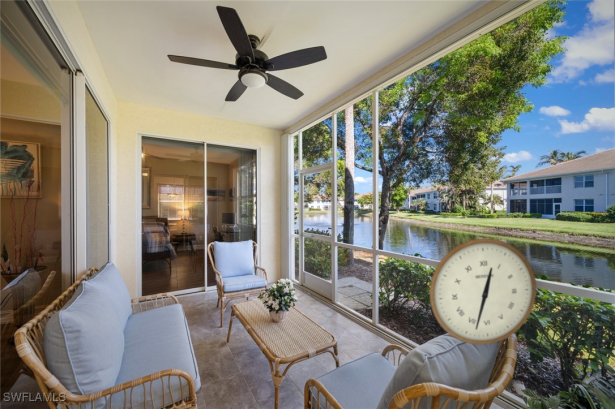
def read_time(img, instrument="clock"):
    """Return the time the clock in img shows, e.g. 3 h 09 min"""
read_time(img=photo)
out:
12 h 33 min
